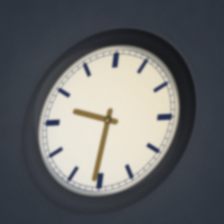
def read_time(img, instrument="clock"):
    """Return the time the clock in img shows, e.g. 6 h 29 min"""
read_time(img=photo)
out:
9 h 31 min
